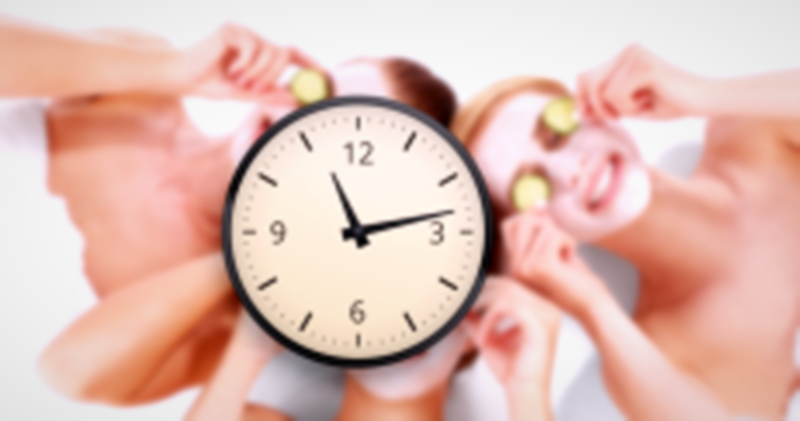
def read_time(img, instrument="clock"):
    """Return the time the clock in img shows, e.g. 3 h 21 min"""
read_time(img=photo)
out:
11 h 13 min
